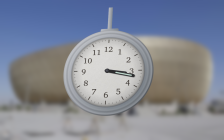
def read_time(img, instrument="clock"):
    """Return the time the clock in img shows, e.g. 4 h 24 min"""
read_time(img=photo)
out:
3 h 17 min
